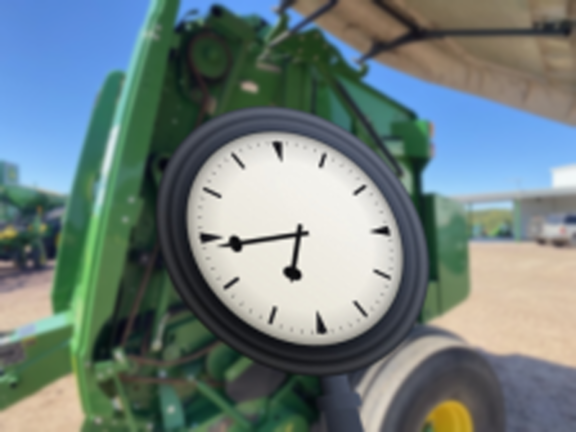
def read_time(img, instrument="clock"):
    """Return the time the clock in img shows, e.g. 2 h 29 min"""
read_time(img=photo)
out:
6 h 44 min
